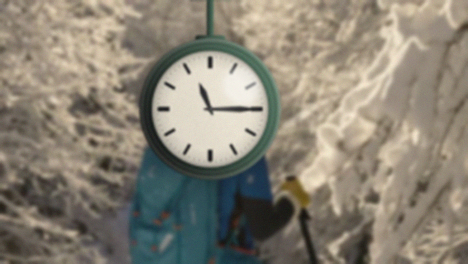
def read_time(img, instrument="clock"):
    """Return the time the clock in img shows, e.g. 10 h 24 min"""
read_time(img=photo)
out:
11 h 15 min
